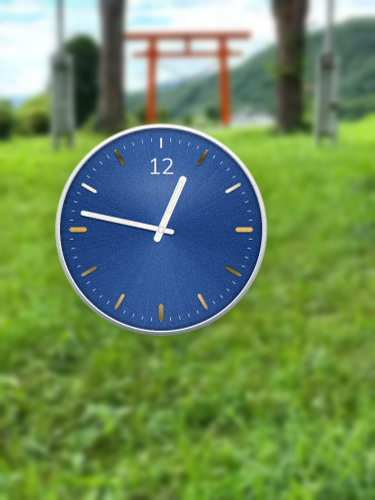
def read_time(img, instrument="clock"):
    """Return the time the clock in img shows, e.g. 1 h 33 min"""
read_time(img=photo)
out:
12 h 47 min
